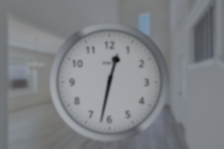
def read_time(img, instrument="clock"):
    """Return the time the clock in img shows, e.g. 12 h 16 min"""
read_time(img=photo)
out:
12 h 32 min
